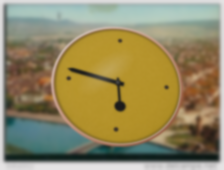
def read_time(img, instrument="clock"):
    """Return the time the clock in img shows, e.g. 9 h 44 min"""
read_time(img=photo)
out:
5 h 47 min
